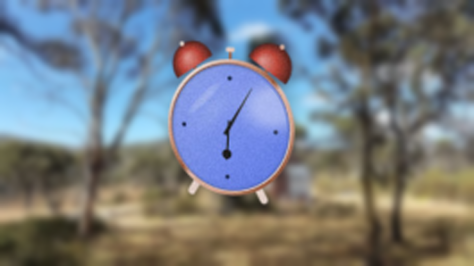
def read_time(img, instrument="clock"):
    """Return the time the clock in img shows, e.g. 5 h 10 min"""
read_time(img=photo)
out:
6 h 05 min
